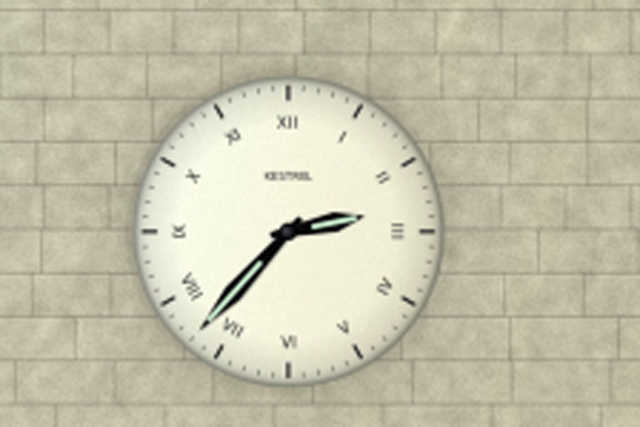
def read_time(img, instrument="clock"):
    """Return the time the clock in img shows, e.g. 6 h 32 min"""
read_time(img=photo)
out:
2 h 37 min
